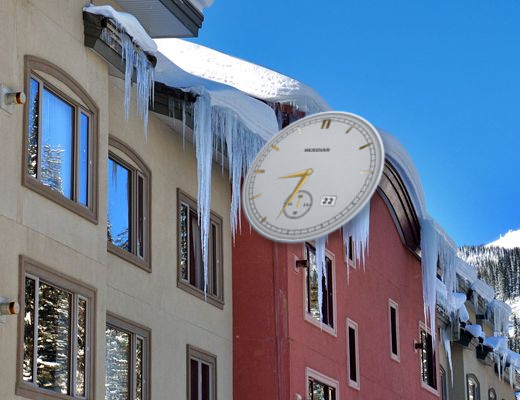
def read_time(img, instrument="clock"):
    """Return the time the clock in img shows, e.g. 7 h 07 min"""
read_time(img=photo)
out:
8 h 33 min
